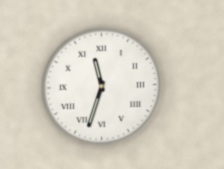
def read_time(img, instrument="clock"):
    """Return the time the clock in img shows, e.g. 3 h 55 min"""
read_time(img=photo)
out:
11 h 33 min
